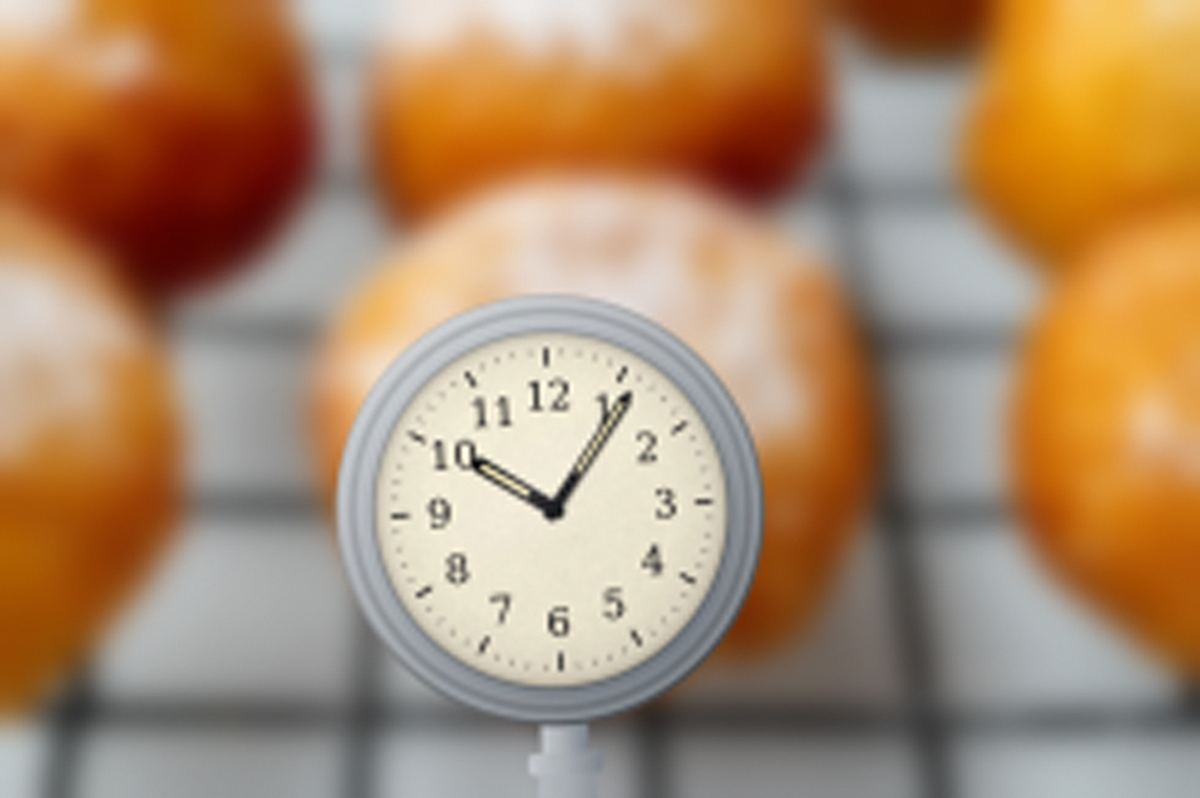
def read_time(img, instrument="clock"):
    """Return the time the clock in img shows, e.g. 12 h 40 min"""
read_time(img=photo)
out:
10 h 06 min
